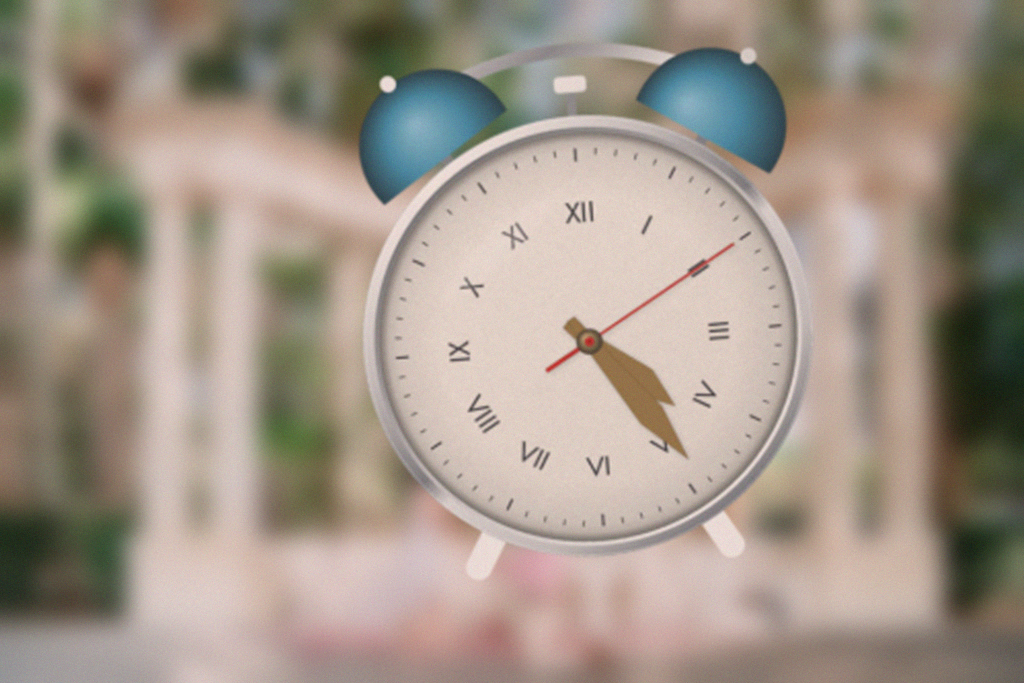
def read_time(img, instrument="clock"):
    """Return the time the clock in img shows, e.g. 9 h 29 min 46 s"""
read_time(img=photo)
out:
4 h 24 min 10 s
